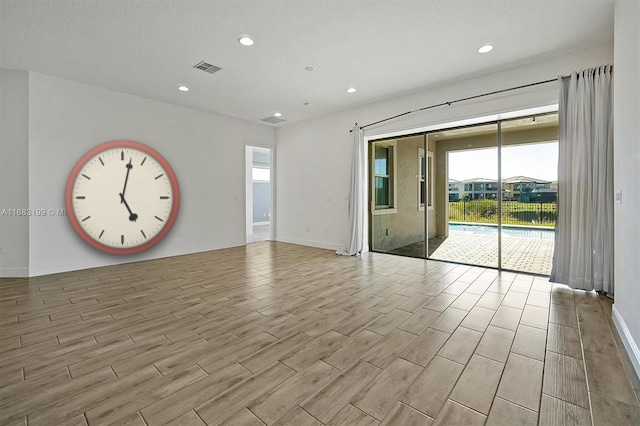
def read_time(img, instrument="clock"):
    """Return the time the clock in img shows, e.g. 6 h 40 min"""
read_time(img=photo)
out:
5 h 02 min
